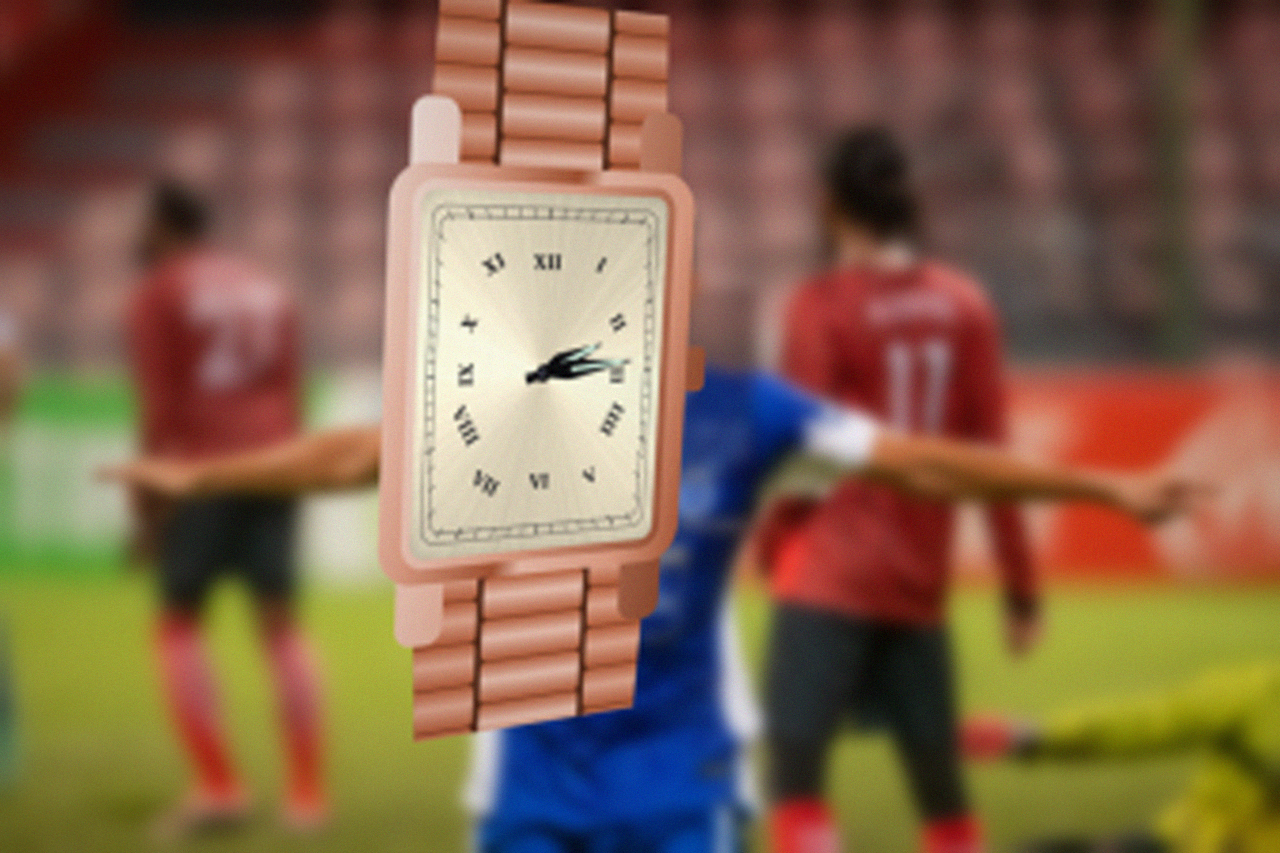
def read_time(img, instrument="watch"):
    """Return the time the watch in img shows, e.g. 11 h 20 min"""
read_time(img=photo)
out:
2 h 14 min
